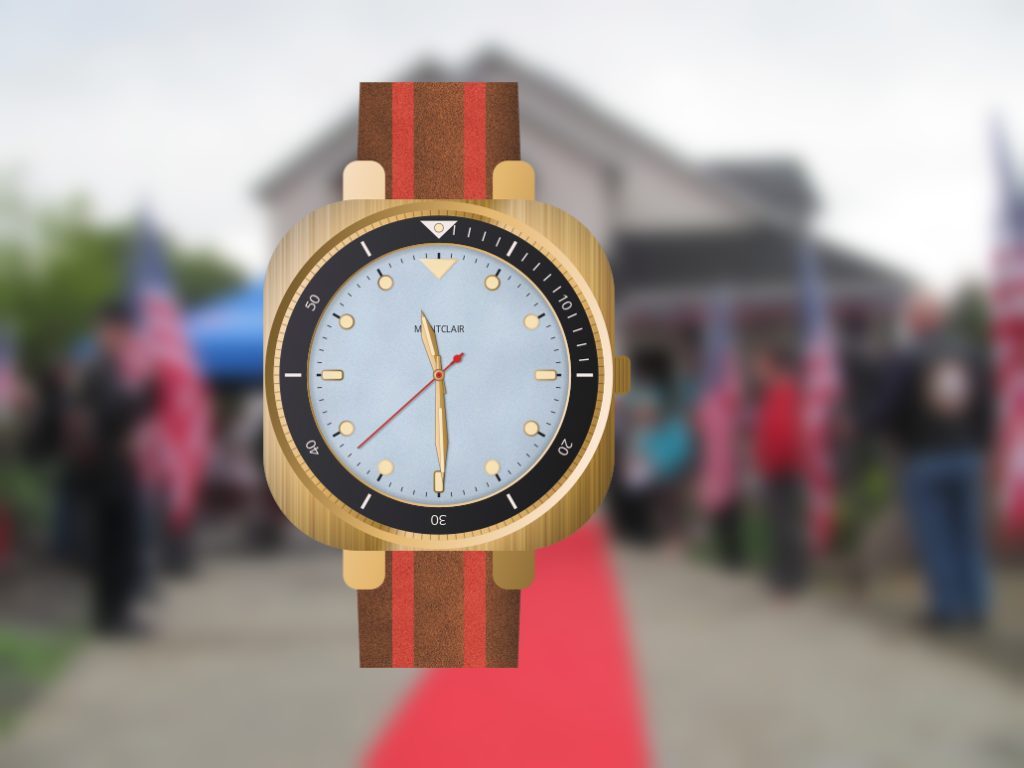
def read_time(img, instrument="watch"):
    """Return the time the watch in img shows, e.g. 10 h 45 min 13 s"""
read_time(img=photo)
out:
11 h 29 min 38 s
